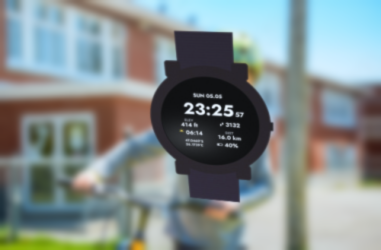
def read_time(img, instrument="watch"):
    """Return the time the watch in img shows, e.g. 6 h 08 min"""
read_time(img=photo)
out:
23 h 25 min
